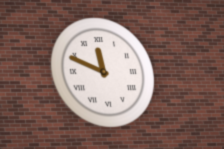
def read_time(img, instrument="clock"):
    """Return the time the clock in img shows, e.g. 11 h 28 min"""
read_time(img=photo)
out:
11 h 49 min
